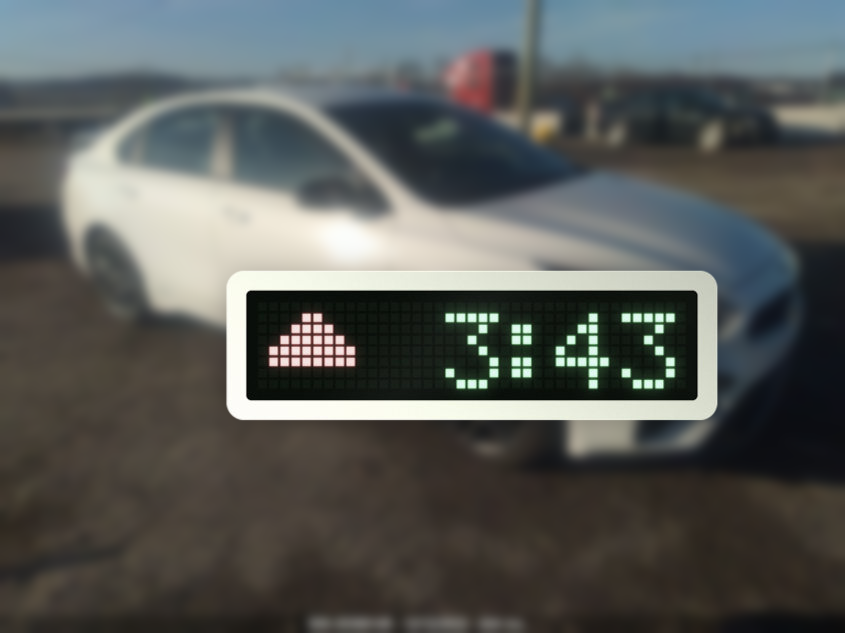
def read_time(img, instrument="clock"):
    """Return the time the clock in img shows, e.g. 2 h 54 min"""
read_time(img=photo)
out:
3 h 43 min
